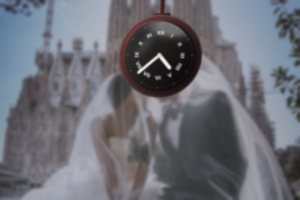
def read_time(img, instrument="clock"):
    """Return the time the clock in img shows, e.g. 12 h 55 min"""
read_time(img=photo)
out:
4 h 38 min
